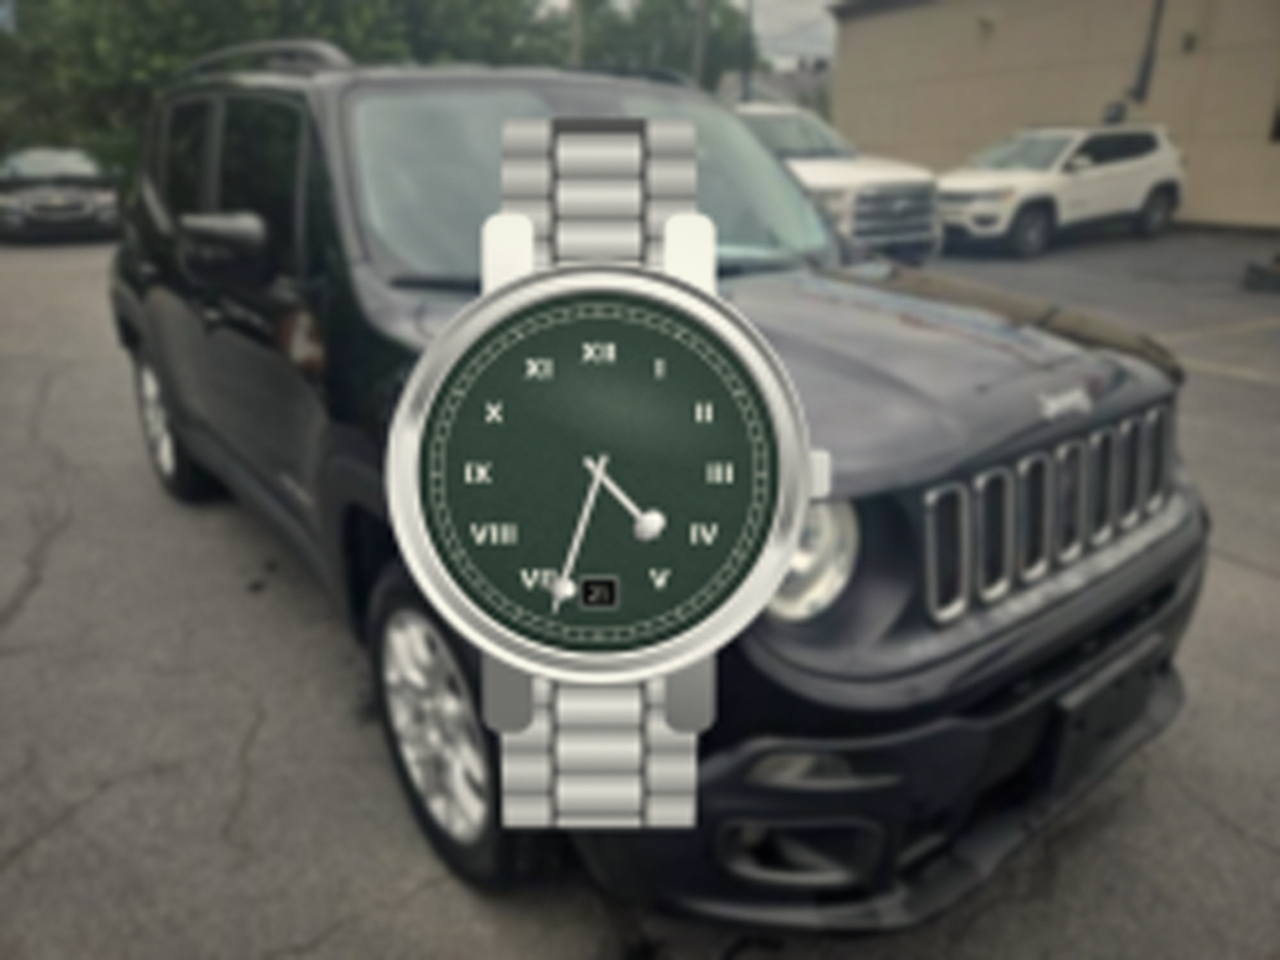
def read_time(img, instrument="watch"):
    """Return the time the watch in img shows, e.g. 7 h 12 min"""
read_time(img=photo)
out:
4 h 33 min
